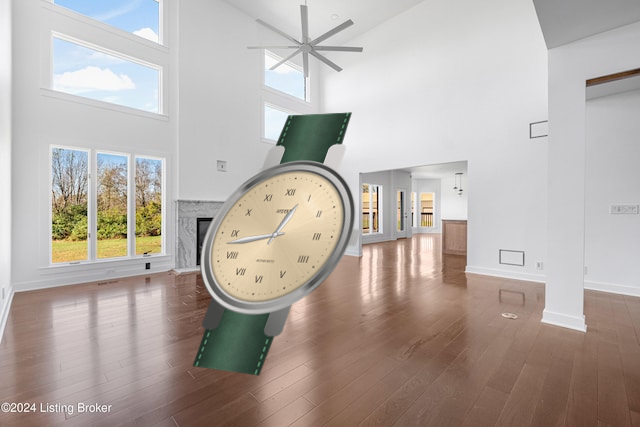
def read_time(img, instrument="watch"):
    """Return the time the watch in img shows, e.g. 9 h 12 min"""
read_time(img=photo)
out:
12 h 43 min
